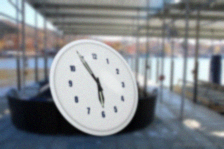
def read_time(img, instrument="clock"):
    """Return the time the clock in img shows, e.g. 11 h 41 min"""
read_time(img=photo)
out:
5 h 55 min
